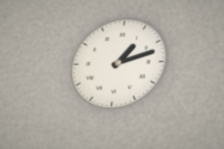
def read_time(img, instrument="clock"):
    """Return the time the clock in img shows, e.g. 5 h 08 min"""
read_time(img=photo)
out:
1 h 12 min
